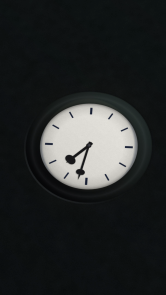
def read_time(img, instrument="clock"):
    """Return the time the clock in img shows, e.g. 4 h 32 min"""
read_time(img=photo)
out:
7 h 32 min
